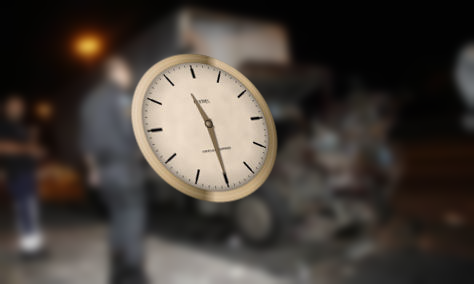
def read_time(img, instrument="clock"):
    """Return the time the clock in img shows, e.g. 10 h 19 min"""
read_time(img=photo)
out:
11 h 30 min
